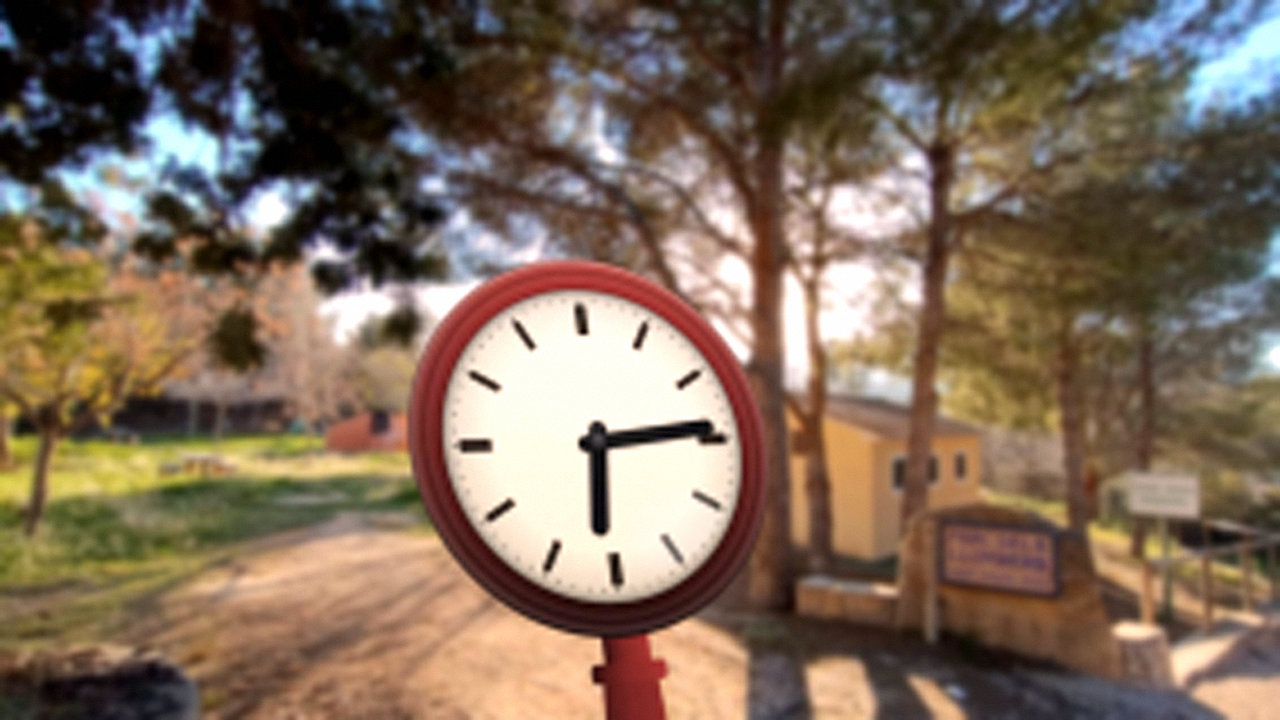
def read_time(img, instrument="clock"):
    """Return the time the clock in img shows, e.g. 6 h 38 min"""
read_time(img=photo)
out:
6 h 14 min
